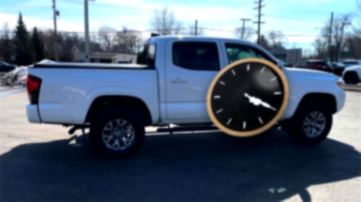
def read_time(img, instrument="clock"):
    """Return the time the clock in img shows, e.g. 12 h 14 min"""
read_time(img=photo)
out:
4 h 20 min
